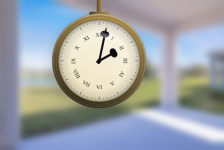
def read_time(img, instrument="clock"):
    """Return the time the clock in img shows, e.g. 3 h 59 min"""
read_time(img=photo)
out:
2 h 02 min
